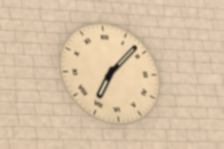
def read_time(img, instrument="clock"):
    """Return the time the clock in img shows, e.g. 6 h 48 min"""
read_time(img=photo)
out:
7 h 08 min
